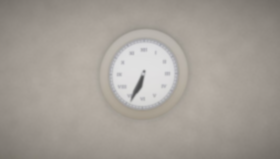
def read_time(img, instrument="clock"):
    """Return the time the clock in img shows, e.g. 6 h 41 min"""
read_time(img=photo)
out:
6 h 34 min
